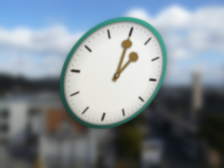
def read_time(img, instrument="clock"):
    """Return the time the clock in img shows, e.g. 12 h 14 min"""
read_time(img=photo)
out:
1 h 00 min
